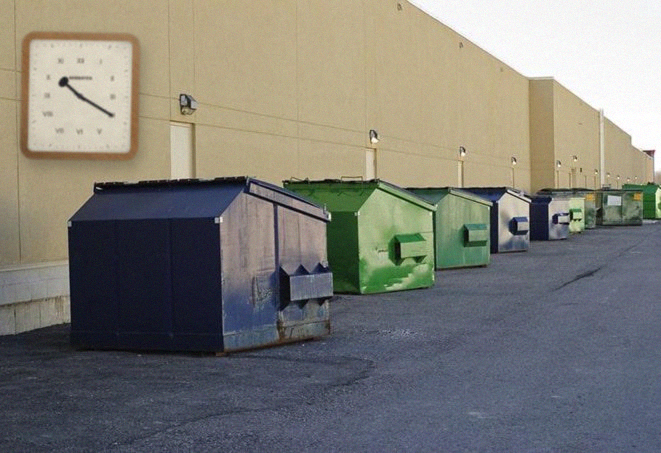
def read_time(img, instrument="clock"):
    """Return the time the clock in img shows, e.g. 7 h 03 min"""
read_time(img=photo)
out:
10 h 20 min
